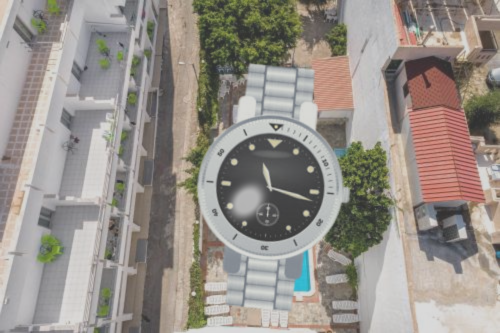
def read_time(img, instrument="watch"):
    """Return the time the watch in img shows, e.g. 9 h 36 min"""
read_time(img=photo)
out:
11 h 17 min
